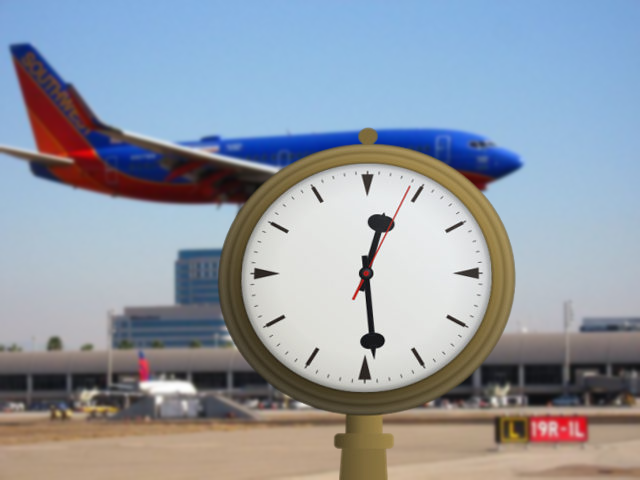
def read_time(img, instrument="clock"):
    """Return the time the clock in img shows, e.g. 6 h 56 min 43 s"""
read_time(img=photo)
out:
12 h 29 min 04 s
